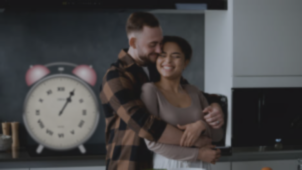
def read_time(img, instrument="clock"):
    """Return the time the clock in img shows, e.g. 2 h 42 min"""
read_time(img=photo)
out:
1 h 05 min
